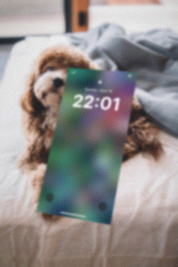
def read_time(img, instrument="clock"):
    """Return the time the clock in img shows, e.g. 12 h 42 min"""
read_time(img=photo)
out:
22 h 01 min
